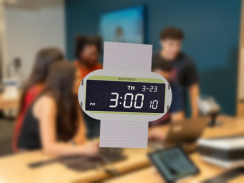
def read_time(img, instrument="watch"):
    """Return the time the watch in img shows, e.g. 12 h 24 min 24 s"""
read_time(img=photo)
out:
3 h 00 min 10 s
